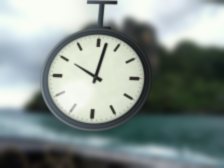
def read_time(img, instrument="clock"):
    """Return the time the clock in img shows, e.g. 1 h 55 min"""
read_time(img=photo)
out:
10 h 02 min
